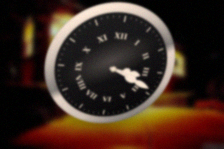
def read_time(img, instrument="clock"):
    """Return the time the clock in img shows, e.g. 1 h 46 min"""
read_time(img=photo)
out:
3 h 19 min
